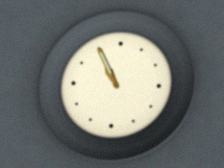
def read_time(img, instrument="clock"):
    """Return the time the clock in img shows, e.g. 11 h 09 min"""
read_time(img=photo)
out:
10 h 55 min
